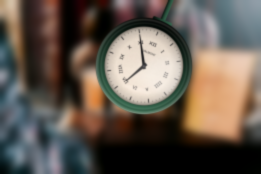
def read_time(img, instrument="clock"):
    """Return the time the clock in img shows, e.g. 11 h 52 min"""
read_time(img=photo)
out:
6 h 55 min
